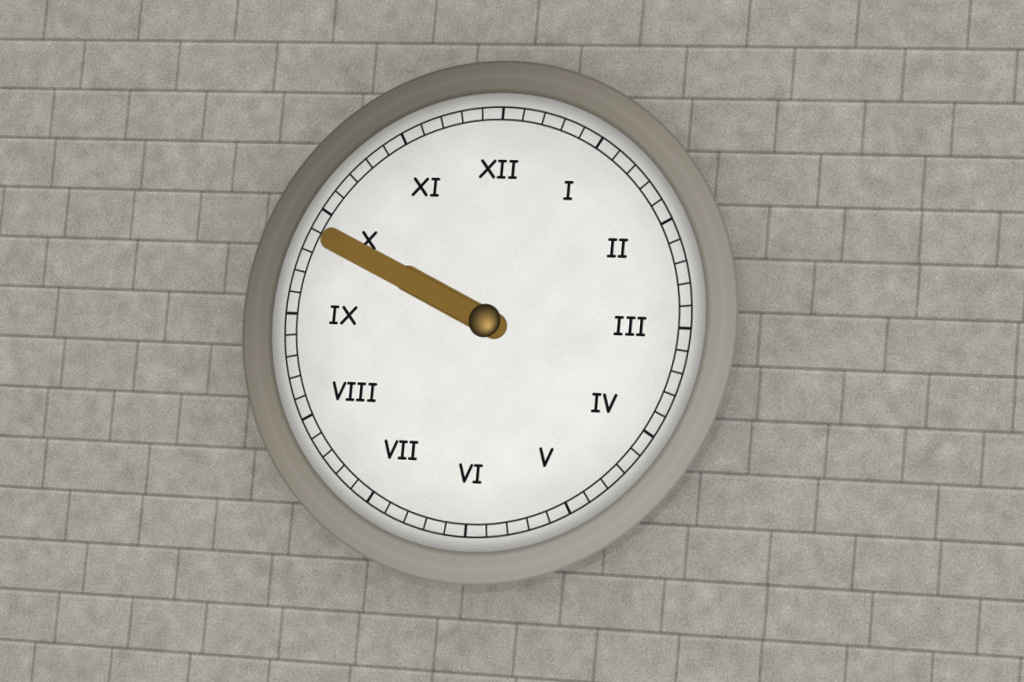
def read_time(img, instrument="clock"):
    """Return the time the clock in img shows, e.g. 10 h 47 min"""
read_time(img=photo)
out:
9 h 49 min
